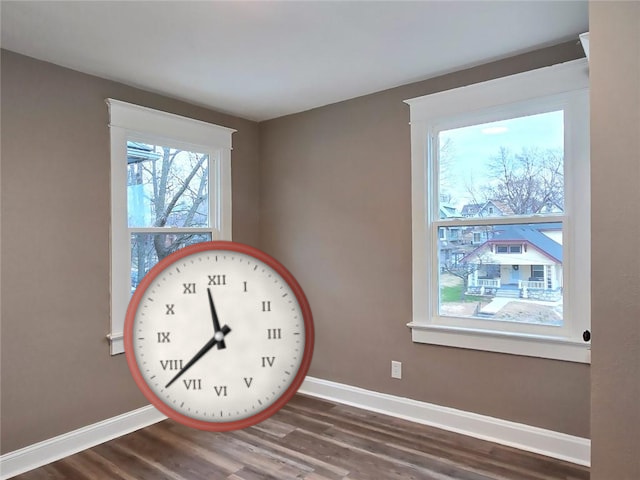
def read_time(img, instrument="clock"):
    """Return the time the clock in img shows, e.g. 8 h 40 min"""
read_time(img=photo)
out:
11 h 38 min
